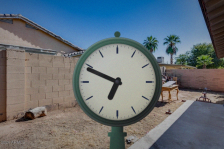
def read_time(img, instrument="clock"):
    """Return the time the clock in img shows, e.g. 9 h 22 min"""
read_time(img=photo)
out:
6 h 49 min
